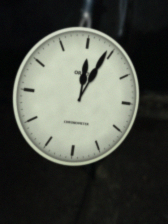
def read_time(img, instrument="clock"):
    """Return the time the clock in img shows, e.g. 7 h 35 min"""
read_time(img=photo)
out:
12 h 04 min
